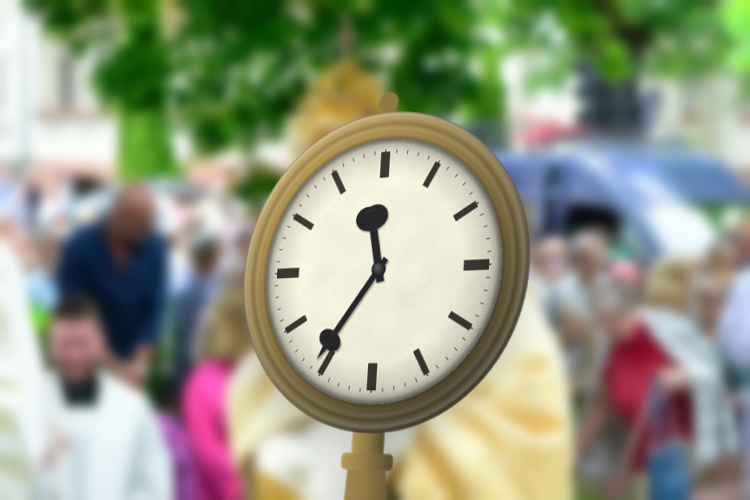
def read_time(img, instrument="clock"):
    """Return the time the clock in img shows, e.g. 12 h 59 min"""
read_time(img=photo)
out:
11 h 36 min
